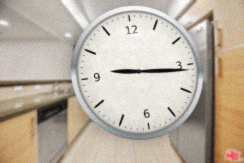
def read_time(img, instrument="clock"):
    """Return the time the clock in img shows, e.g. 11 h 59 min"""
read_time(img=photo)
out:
9 h 16 min
